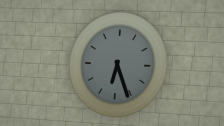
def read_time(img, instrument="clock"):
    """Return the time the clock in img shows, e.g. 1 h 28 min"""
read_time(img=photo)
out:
6 h 26 min
